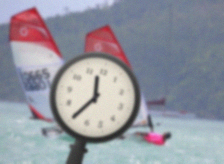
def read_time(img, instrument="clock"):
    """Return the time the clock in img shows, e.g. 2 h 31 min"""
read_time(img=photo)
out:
11 h 35 min
